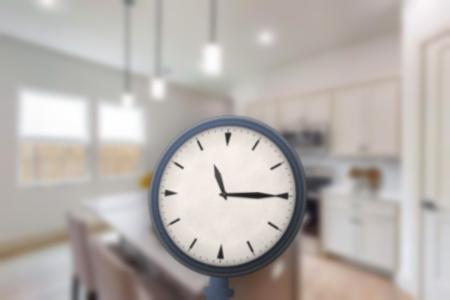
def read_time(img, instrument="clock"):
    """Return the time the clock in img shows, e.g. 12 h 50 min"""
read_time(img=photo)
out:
11 h 15 min
